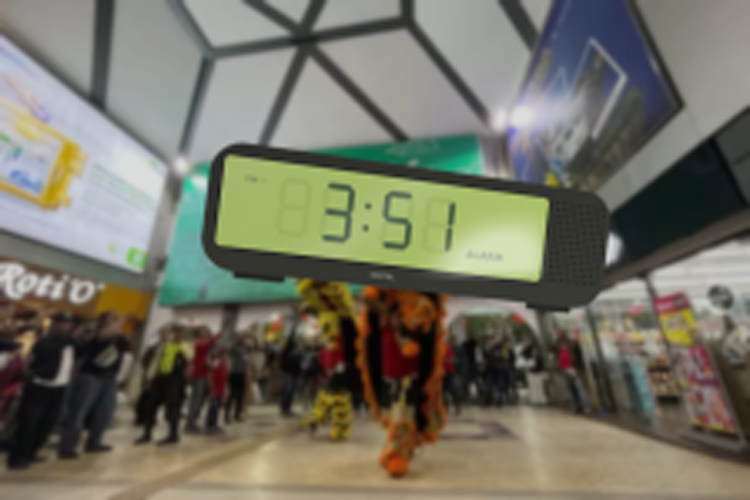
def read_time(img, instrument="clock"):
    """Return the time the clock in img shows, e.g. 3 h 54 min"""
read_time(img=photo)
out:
3 h 51 min
